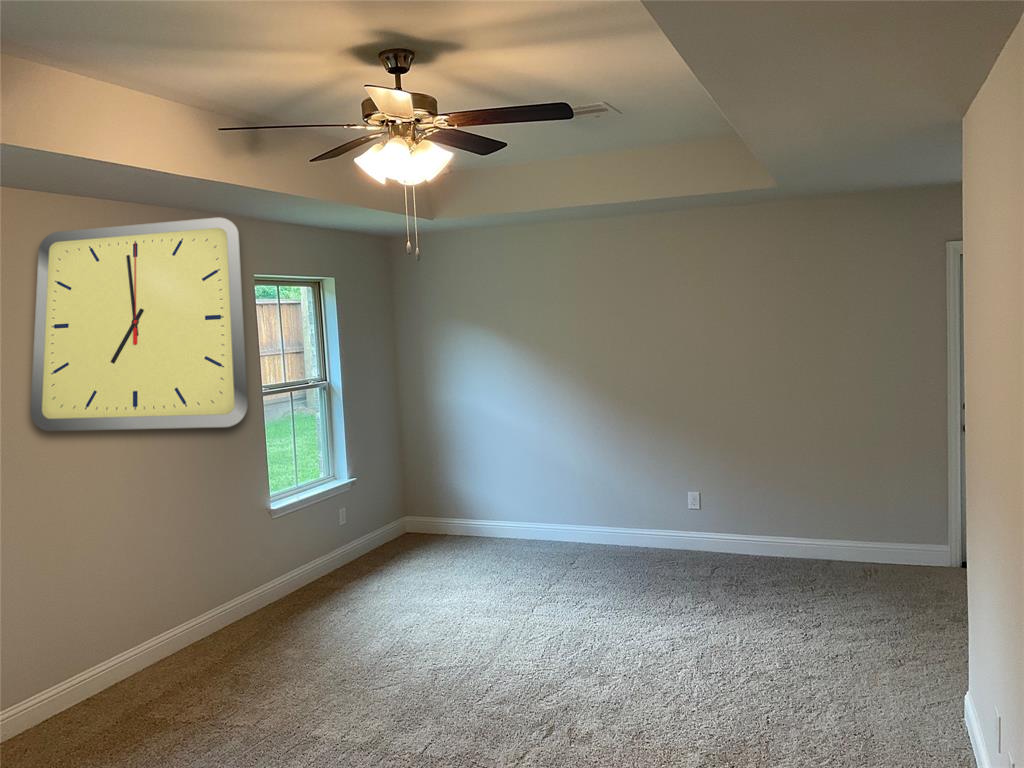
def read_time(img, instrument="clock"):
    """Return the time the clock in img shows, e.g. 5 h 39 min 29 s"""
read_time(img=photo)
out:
6 h 59 min 00 s
